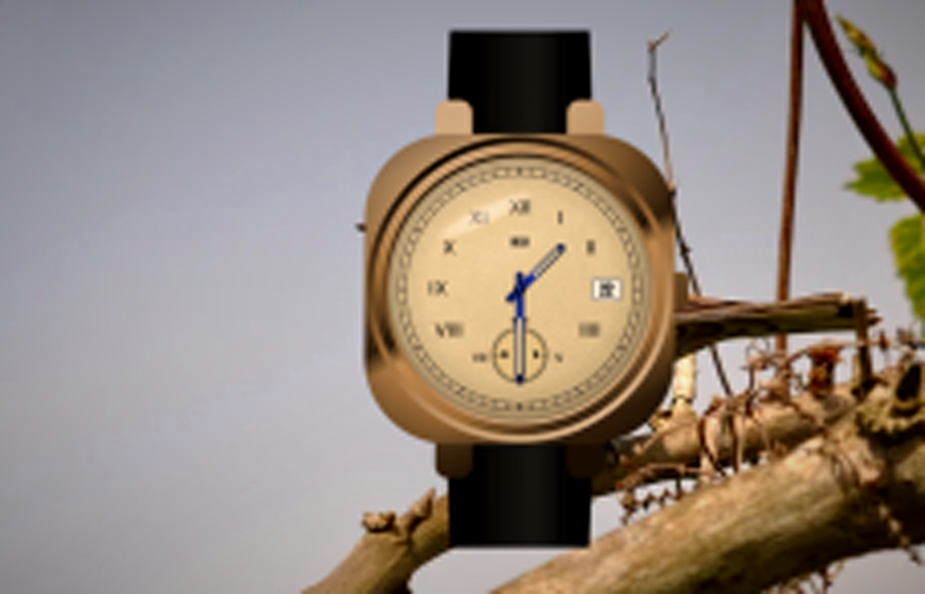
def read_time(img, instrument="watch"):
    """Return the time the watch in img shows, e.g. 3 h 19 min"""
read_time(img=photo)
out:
1 h 30 min
